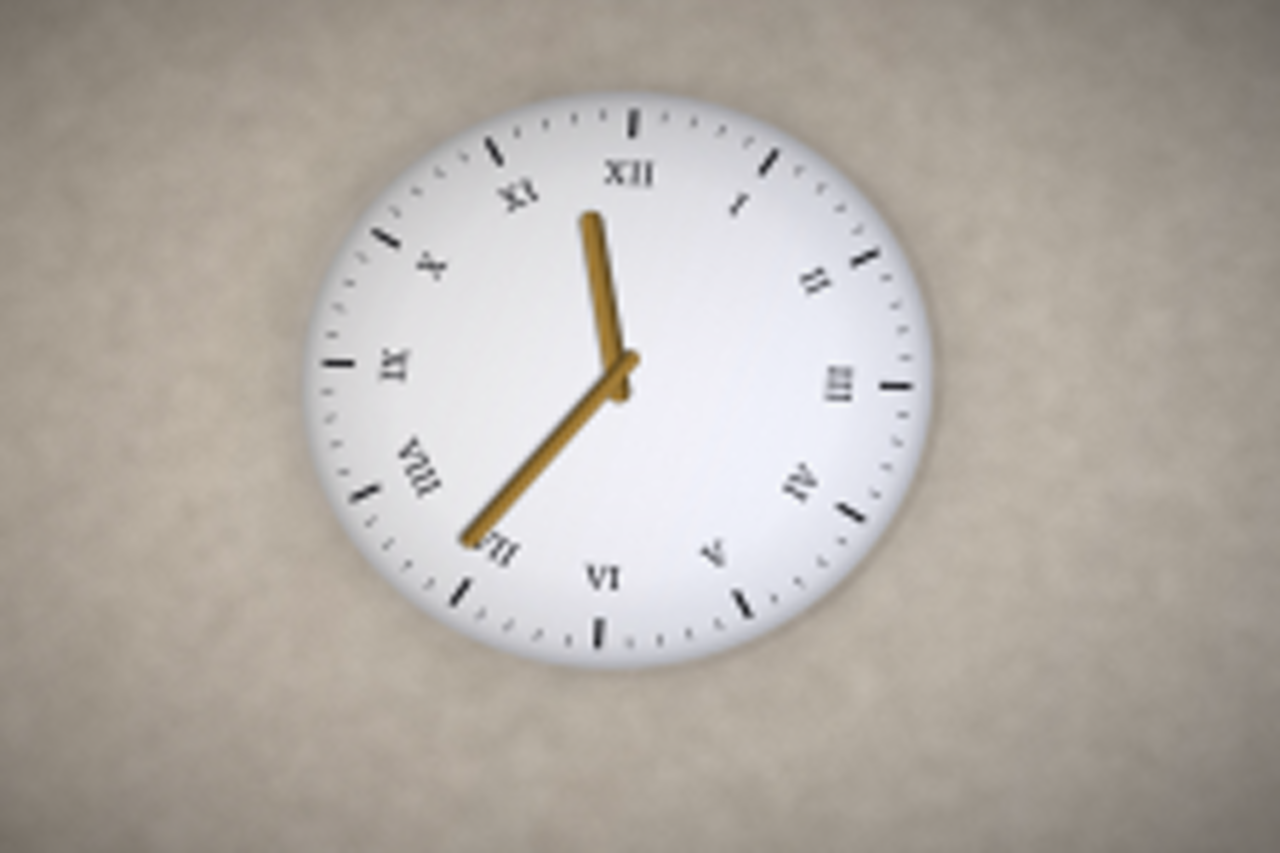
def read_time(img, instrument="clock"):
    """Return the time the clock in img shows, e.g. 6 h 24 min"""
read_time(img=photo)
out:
11 h 36 min
